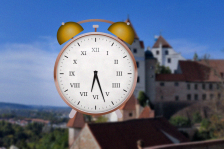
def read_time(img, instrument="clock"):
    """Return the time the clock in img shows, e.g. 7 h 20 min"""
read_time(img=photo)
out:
6 h 27 min
